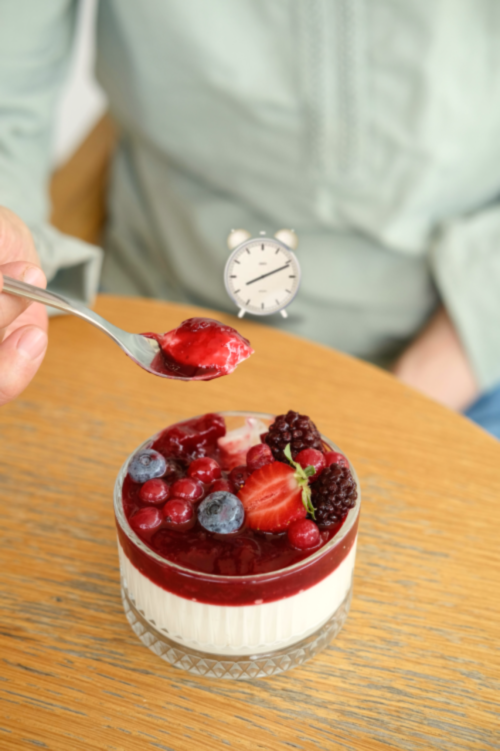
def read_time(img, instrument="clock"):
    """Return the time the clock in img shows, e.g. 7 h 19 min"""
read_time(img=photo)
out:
8 h 11 min
